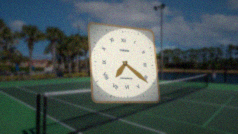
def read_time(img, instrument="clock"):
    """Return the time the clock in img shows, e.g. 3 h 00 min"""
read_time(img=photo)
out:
7 h 21 min
